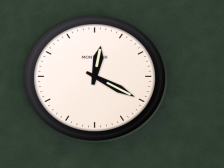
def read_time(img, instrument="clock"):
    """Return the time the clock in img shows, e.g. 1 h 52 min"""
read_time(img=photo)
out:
12 h 20 min
